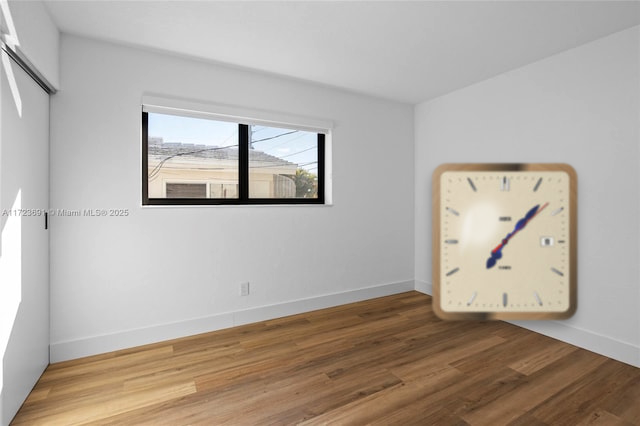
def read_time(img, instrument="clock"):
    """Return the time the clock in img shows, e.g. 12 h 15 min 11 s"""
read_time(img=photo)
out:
7 h 07 min 08 s
